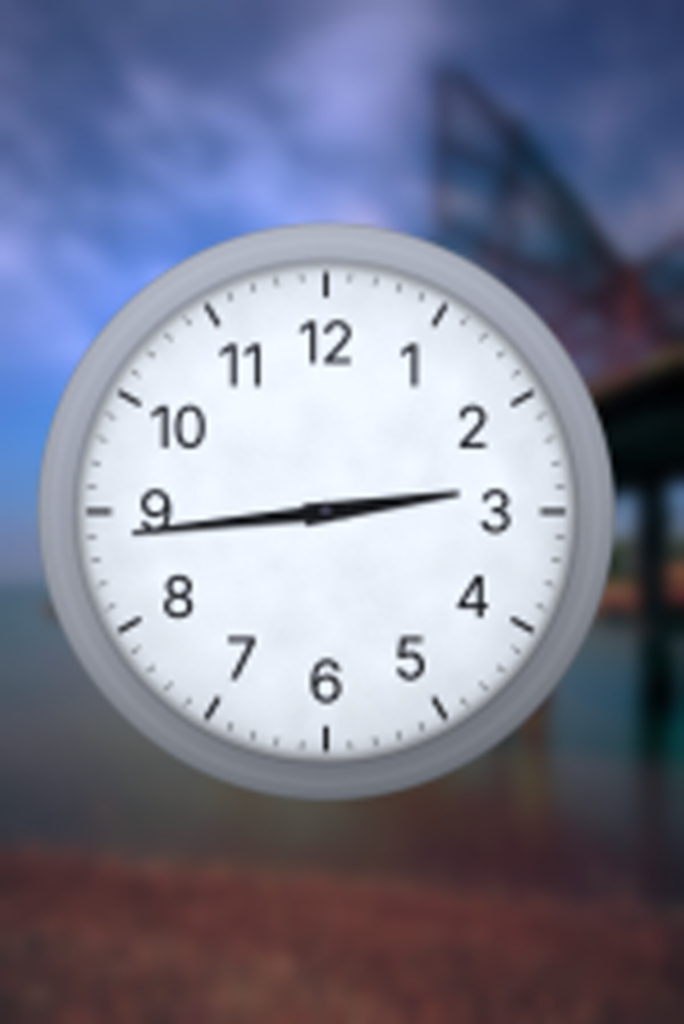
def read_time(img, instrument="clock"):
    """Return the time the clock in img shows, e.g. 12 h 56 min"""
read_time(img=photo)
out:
2 h 44 min
